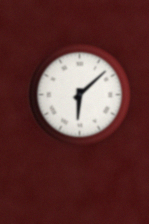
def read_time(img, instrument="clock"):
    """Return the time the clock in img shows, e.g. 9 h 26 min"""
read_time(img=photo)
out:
6 h 08 min
